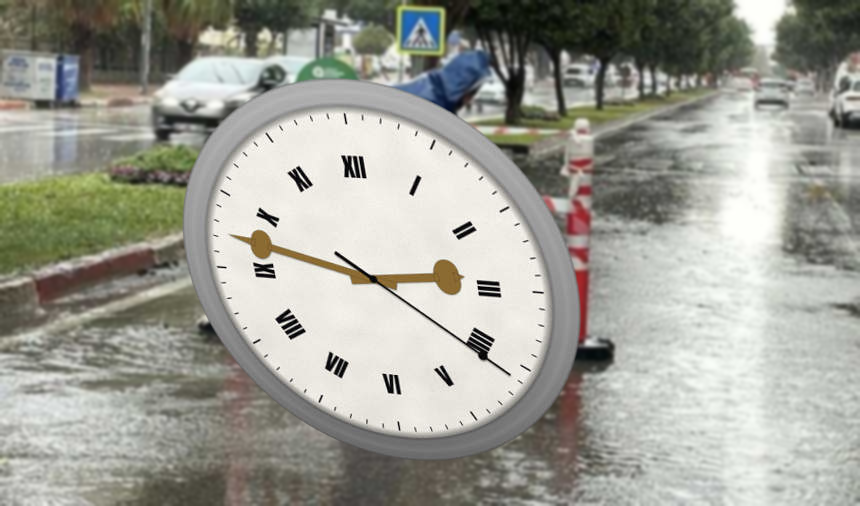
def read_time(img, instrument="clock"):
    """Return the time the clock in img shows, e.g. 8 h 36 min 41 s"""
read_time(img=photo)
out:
2 h 47 min 21 s
